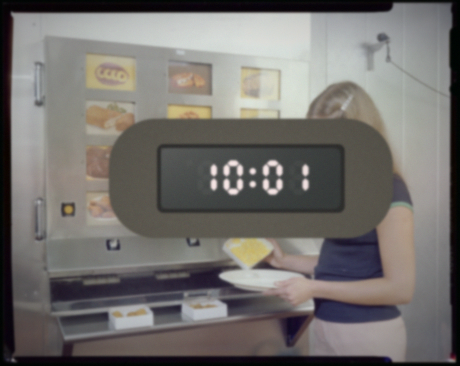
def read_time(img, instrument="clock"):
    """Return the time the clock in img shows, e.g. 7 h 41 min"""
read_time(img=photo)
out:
10 h 01 min
